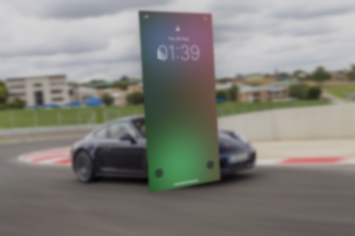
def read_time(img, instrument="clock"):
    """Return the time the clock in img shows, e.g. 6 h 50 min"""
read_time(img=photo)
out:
1 h 39 min
